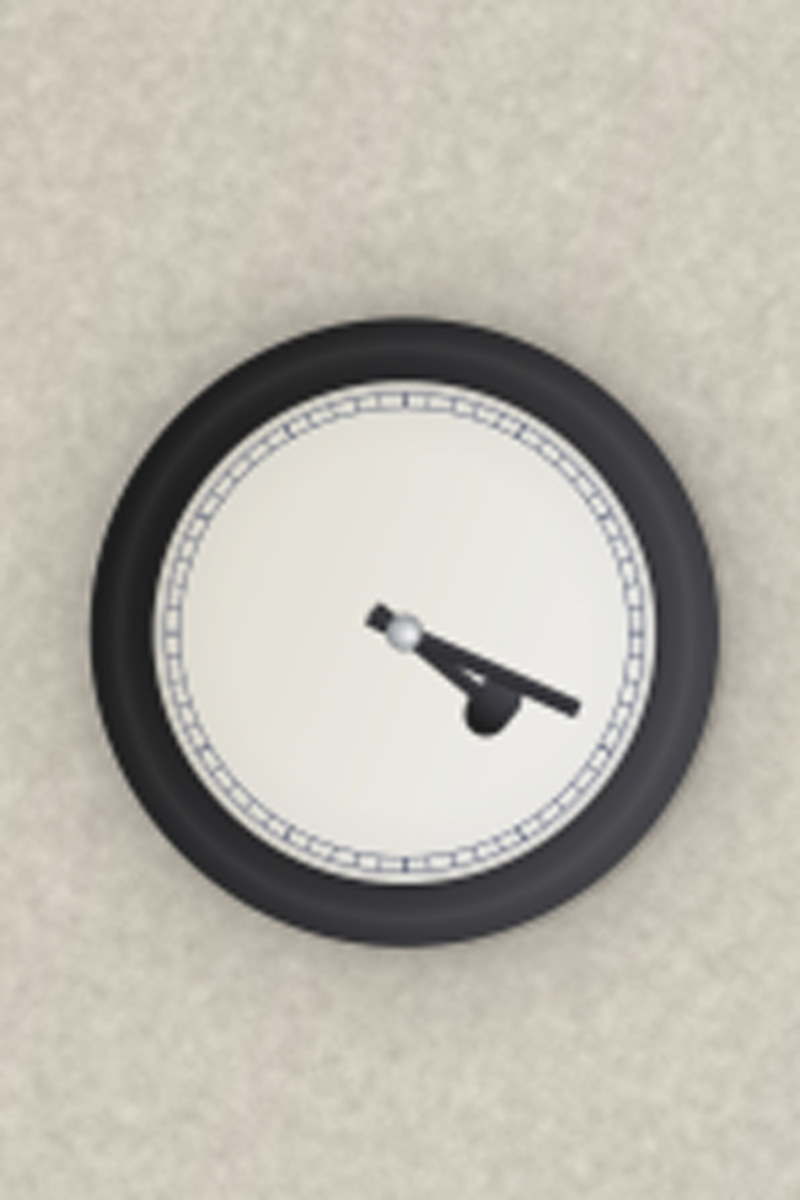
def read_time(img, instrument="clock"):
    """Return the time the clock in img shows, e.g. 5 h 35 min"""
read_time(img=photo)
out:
4 h 19 min
